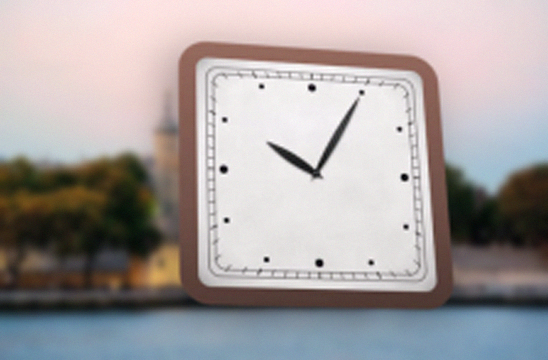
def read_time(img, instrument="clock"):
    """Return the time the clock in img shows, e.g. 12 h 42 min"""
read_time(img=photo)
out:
10 h 05 min
